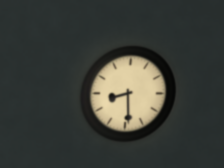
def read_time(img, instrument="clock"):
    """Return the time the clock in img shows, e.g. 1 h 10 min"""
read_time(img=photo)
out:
8 h 29 min
